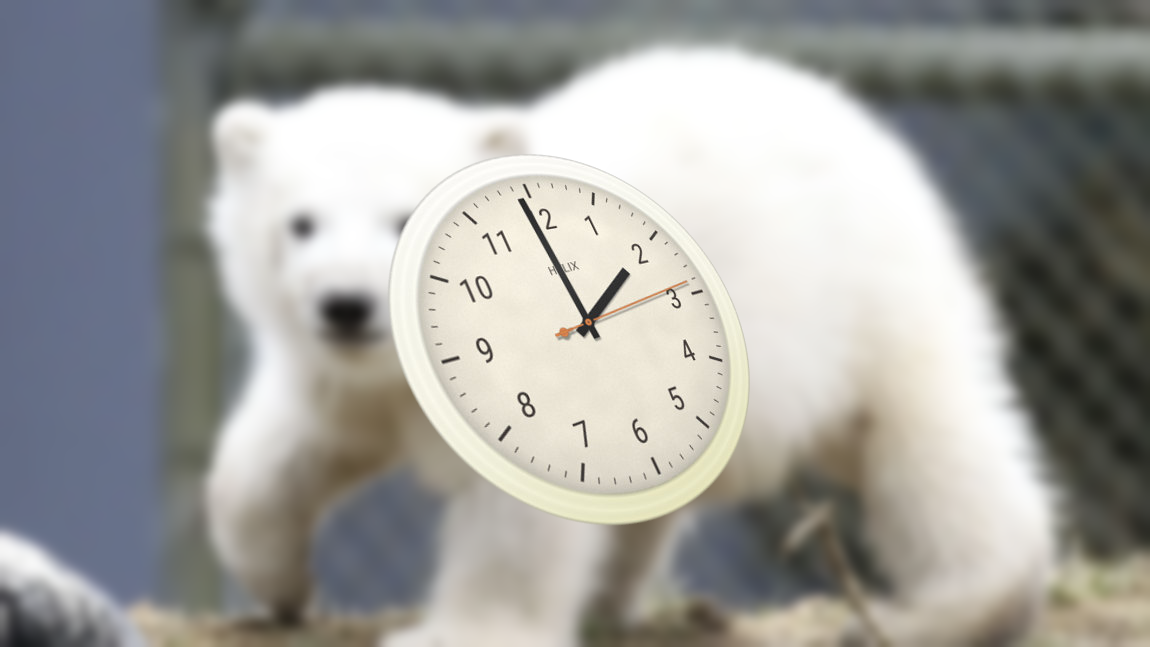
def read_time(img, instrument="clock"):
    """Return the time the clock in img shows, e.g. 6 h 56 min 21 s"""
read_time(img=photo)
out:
1 h 59 min 14 s
